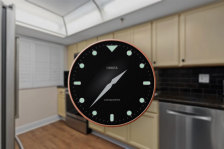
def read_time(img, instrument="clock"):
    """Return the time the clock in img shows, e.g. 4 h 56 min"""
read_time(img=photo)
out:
1 h 37 min
